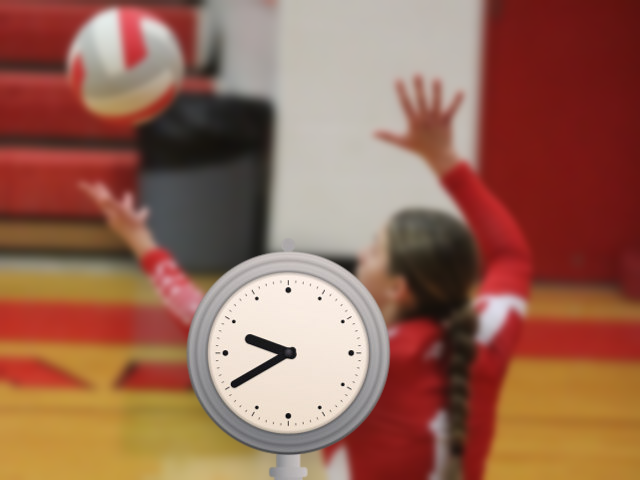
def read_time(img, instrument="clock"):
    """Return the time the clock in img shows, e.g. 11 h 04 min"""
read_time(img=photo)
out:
9 h 40 min
